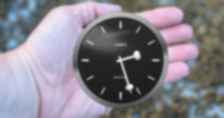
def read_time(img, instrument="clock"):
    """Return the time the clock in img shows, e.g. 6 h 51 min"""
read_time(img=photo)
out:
2 h 27 min
